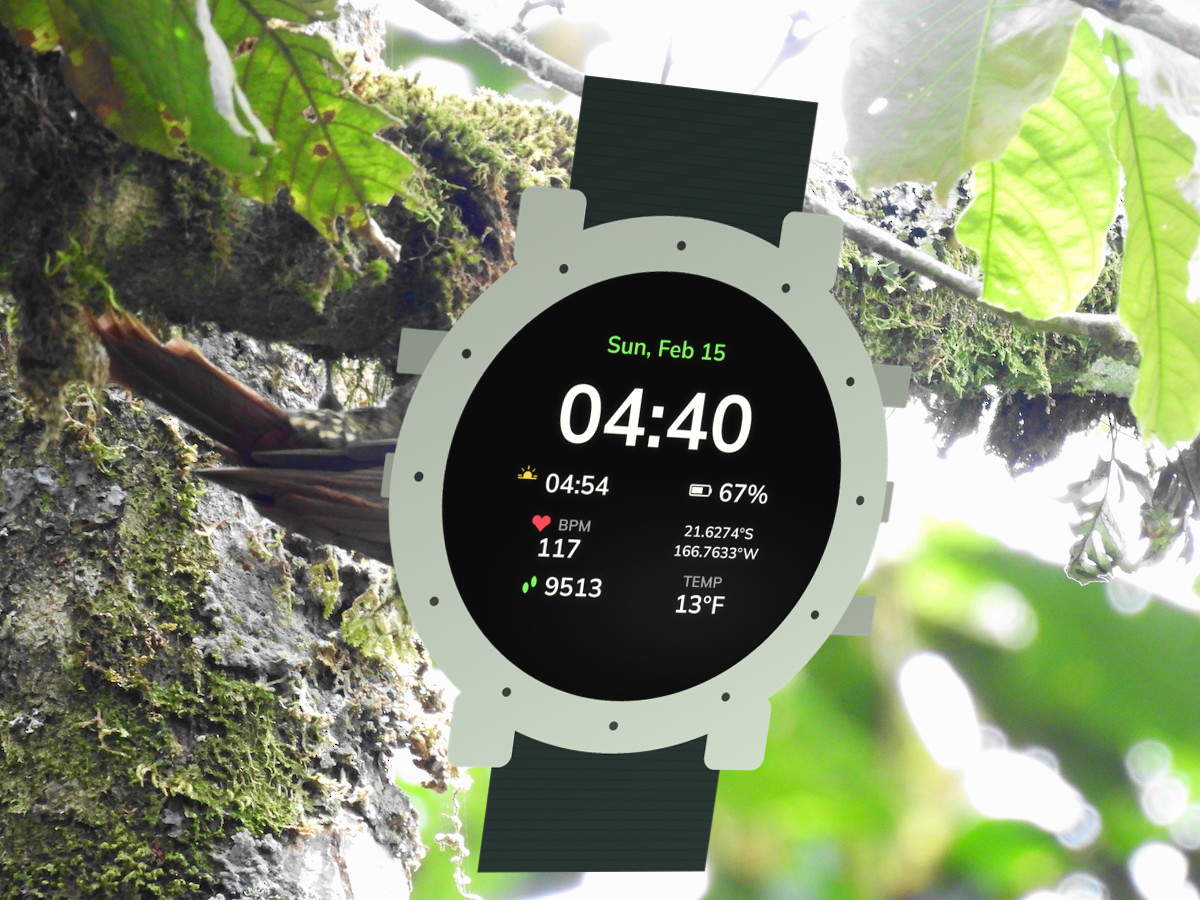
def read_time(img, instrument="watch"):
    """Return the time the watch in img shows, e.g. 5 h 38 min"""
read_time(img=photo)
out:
4 h 40 min
